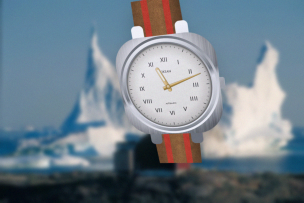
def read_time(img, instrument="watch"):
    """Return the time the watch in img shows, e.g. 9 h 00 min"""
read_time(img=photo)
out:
11 h 12 min
